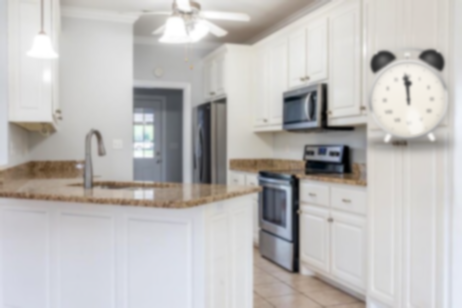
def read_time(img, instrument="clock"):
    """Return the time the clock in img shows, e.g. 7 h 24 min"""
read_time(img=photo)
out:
11 h 59 min
